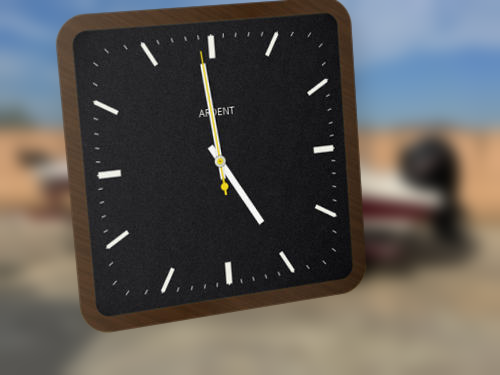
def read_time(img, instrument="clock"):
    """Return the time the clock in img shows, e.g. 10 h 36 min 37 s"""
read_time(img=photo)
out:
4 h 58 min 59 s
